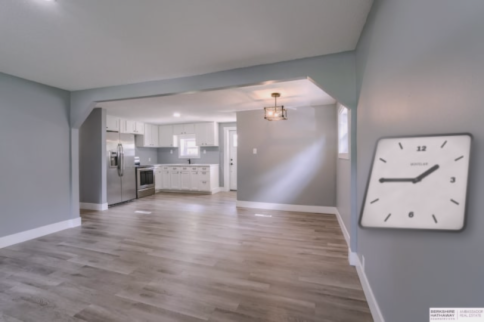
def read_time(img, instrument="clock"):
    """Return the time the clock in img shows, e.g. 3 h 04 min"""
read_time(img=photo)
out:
1 h 45 min
